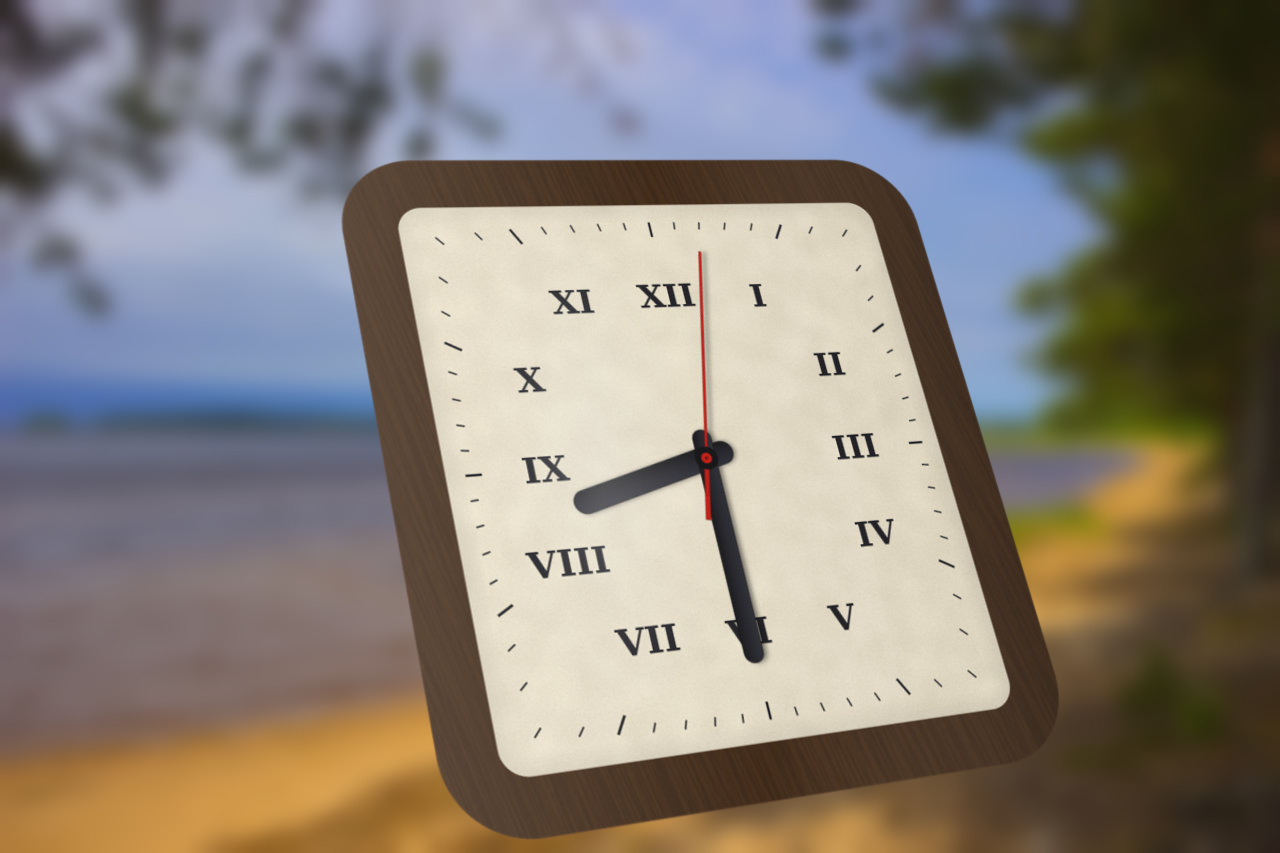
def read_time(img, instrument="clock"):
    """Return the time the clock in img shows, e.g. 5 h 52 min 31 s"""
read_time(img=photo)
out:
8 h 30 min 02 s
